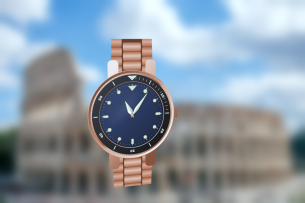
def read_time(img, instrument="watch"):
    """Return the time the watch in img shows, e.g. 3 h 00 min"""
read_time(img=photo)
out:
11 h 06 min
